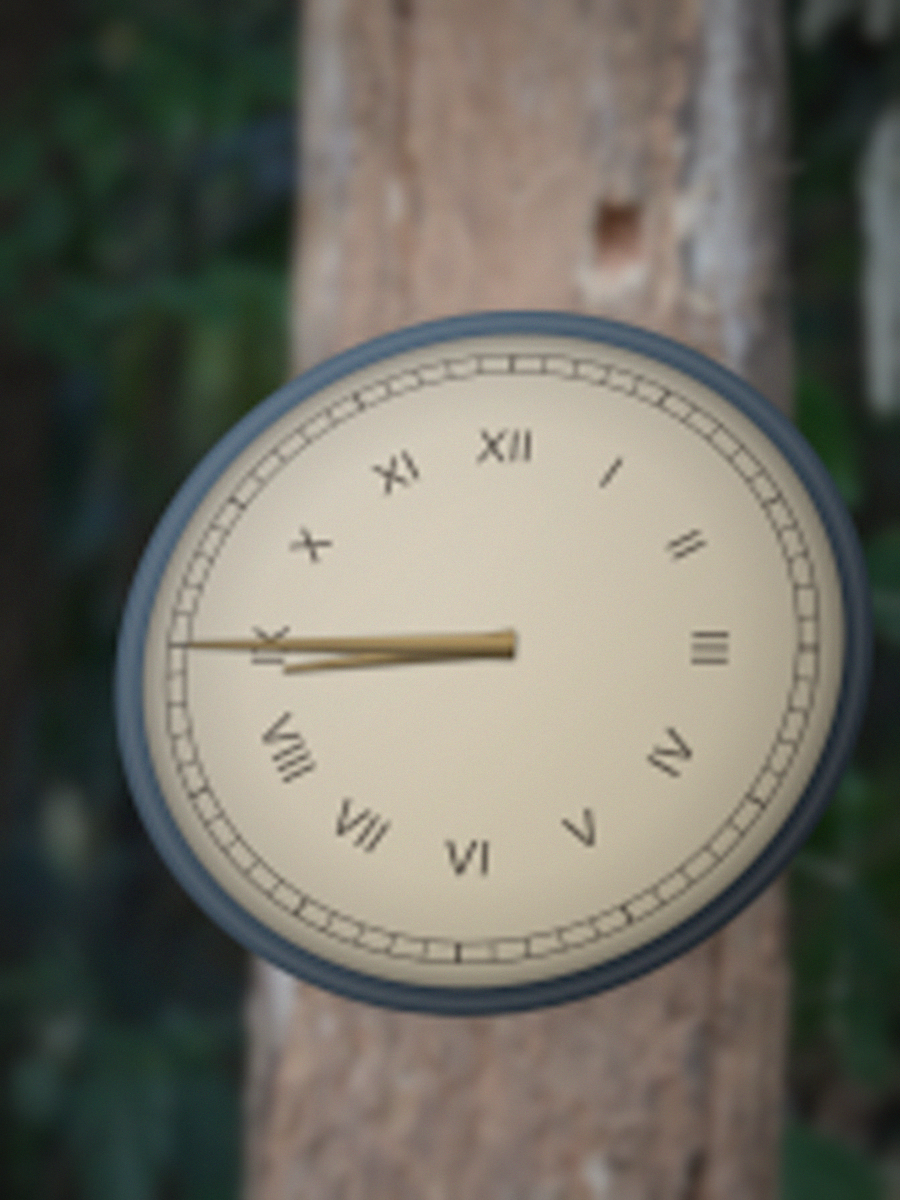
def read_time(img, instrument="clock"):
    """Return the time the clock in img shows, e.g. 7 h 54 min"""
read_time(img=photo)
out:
8 h 45 min
